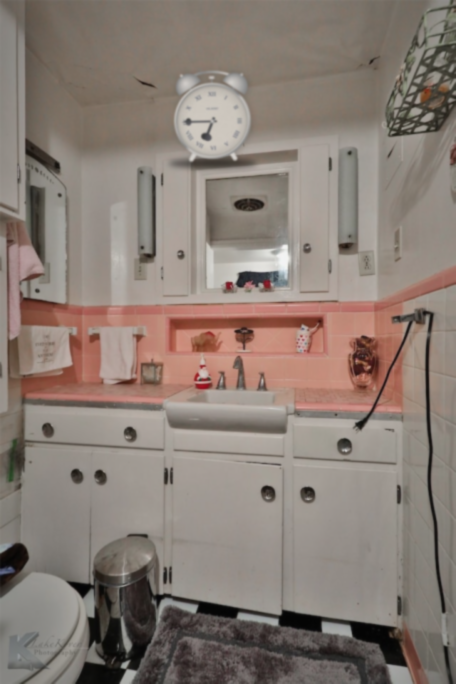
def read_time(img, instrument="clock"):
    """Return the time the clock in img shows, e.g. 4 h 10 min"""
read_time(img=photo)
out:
6 h 45 min
